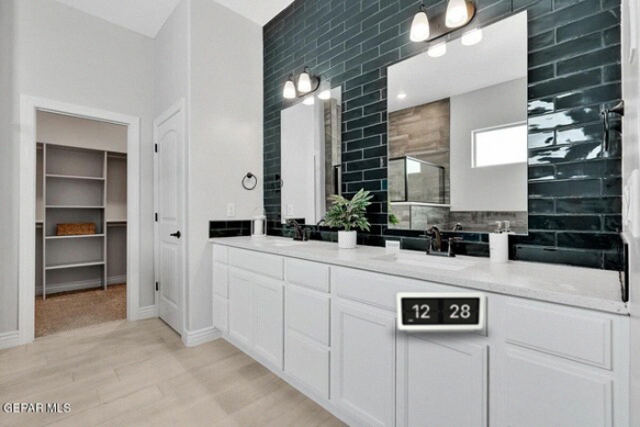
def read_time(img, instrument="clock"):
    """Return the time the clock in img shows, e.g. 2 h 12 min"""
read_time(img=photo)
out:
12 h 28 min
